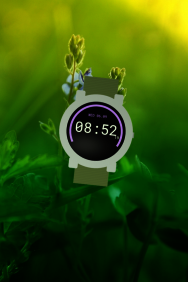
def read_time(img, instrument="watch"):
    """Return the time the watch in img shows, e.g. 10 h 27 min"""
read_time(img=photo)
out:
8 h 52 min
